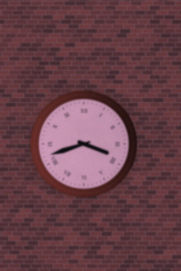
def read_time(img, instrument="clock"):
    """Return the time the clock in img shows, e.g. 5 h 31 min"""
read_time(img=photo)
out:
3 h 42 min
